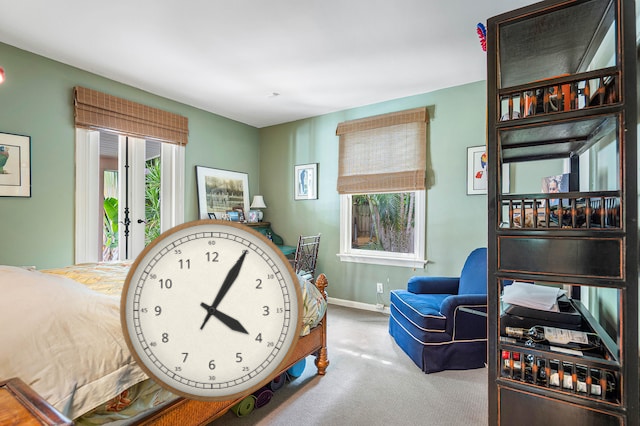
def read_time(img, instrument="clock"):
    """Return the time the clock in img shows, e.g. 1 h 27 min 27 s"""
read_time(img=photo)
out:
4 h 05 min 05 s
